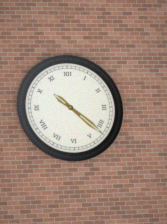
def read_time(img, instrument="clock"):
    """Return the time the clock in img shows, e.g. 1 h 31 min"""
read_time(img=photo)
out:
10 h 22 min
